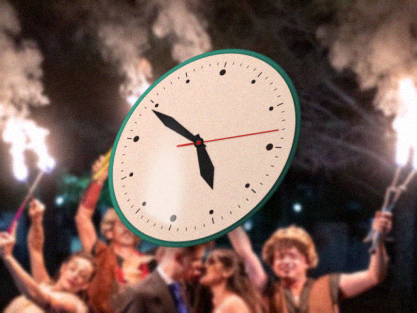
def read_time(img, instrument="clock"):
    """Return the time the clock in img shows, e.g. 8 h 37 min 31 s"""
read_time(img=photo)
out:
4 h 49 min 13 s
